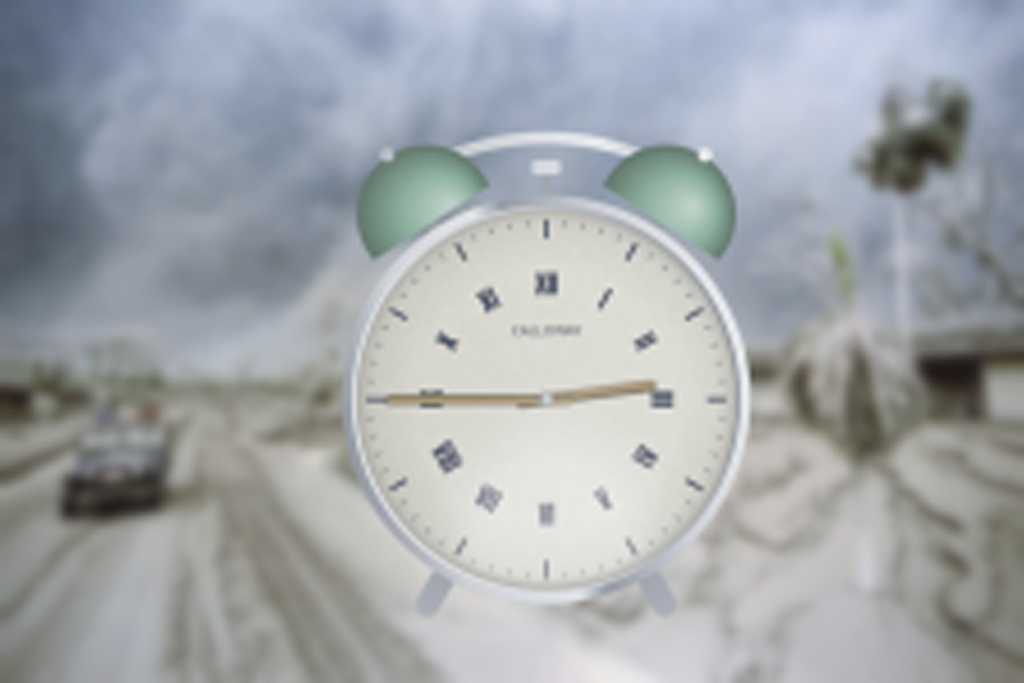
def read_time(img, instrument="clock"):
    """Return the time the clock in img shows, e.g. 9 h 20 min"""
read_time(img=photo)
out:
2 h 45 min
